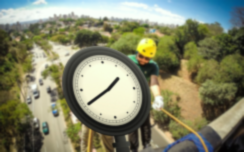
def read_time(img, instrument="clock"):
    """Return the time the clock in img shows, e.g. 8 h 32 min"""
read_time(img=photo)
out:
1 h 40 min
